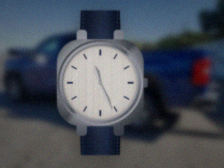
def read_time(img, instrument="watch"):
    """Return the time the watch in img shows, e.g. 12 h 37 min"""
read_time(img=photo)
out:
11 h 26 min
